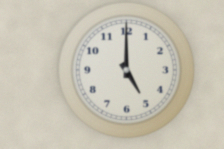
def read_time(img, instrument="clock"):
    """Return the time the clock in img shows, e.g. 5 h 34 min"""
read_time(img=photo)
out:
5 h 00 min
